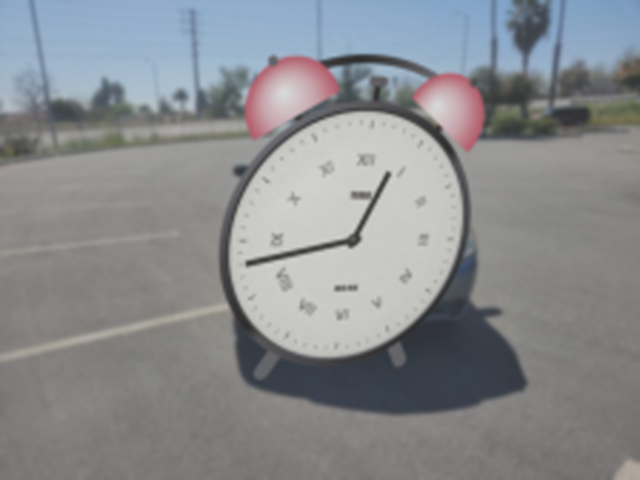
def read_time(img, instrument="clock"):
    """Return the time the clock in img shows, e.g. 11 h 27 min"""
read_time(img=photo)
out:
12 h 43 min
